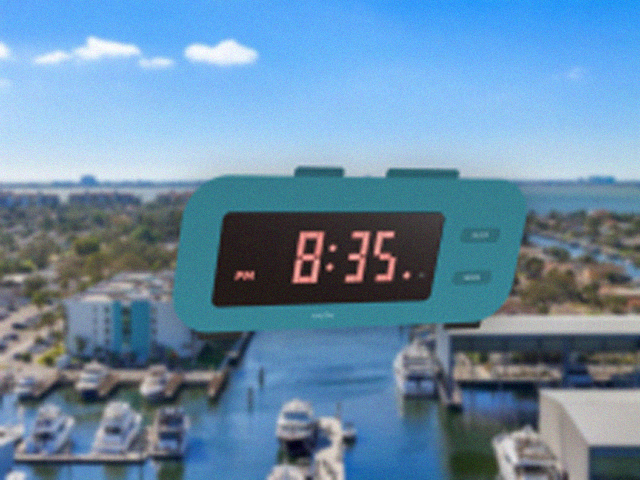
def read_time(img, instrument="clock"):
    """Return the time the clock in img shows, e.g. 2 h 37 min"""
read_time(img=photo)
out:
8 h 35 min
